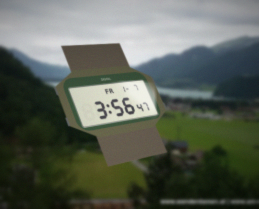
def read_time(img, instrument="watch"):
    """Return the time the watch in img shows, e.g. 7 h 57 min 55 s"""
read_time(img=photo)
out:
3 h 56 min 47 s
